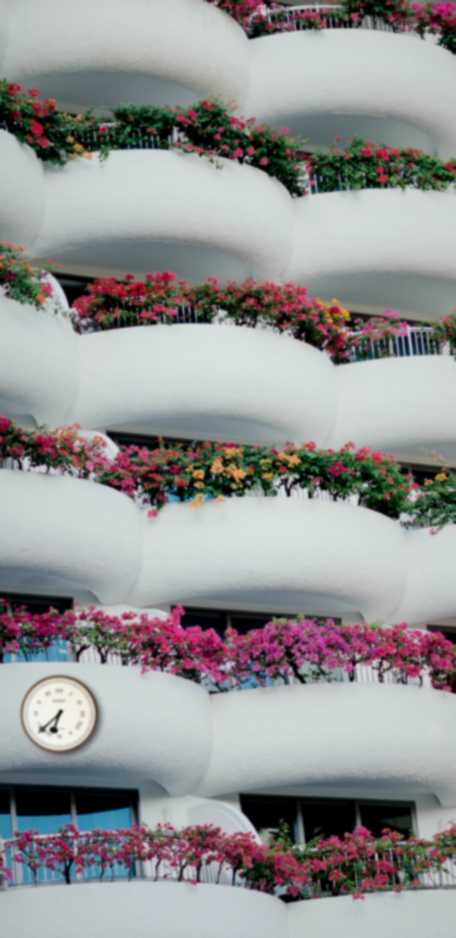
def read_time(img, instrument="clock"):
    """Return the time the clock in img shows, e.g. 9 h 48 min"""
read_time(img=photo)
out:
6 h 38 min
